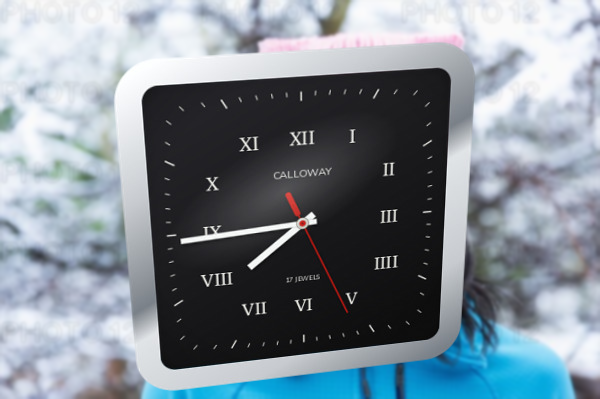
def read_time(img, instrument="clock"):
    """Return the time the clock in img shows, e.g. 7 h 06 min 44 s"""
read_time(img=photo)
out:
7 h 44 min 26 s
